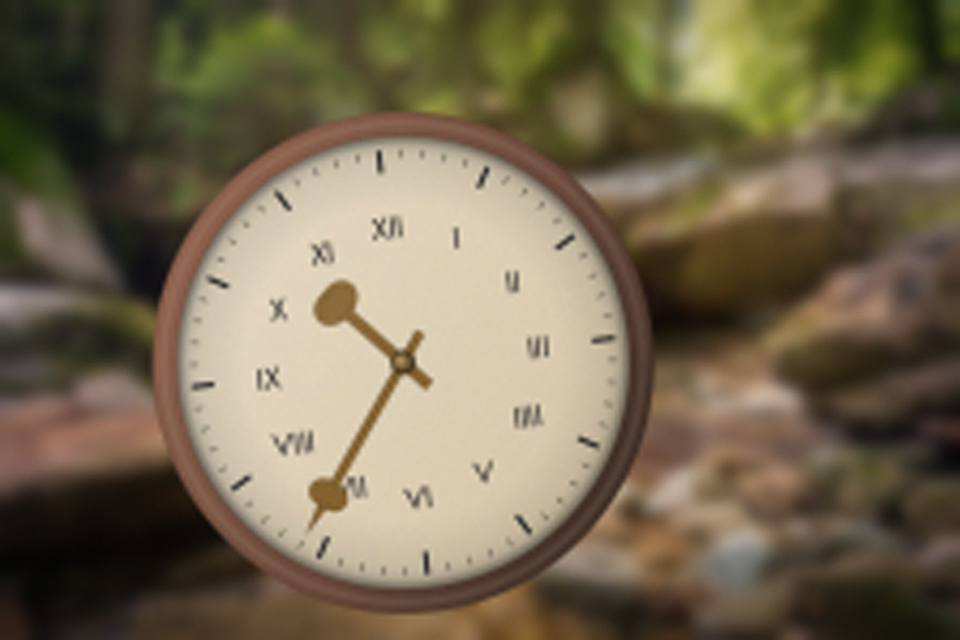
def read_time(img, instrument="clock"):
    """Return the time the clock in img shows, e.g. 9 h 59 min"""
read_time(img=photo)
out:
10 h 36 min
